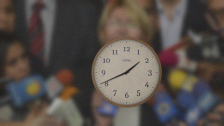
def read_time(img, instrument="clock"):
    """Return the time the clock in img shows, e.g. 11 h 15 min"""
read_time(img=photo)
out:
1 h 41 min
